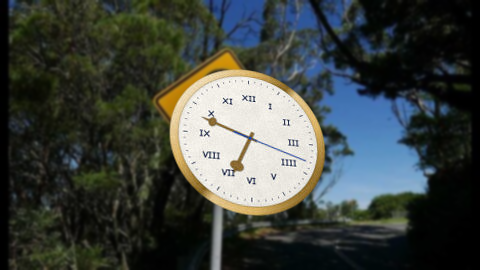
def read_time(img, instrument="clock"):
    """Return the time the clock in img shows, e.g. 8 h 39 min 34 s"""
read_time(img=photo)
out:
6 h 48 min 18 s
